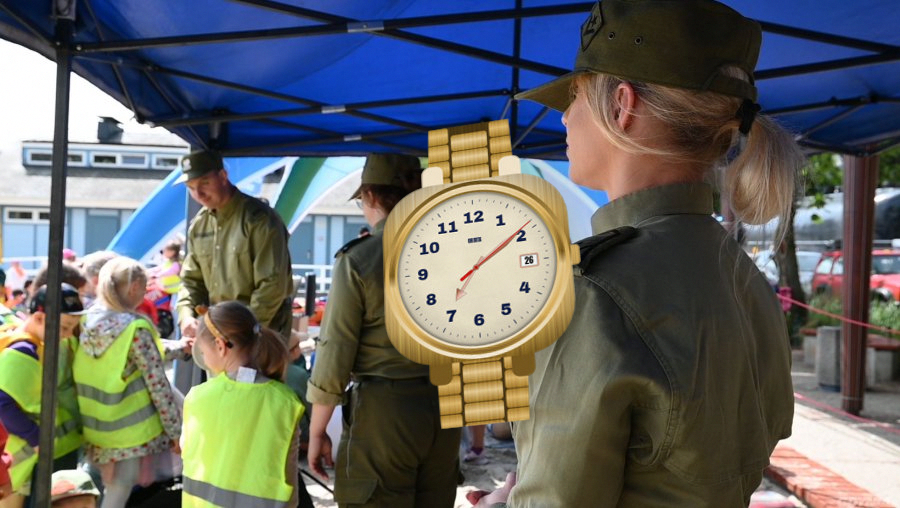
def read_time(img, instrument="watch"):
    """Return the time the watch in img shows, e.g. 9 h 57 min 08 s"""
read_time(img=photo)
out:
7 h 09 min 09 s
